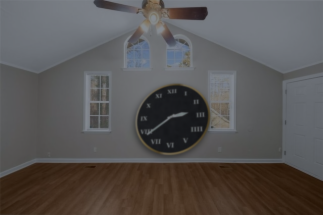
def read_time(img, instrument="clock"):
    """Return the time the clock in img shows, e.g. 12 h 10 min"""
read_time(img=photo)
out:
2 h 39 min
